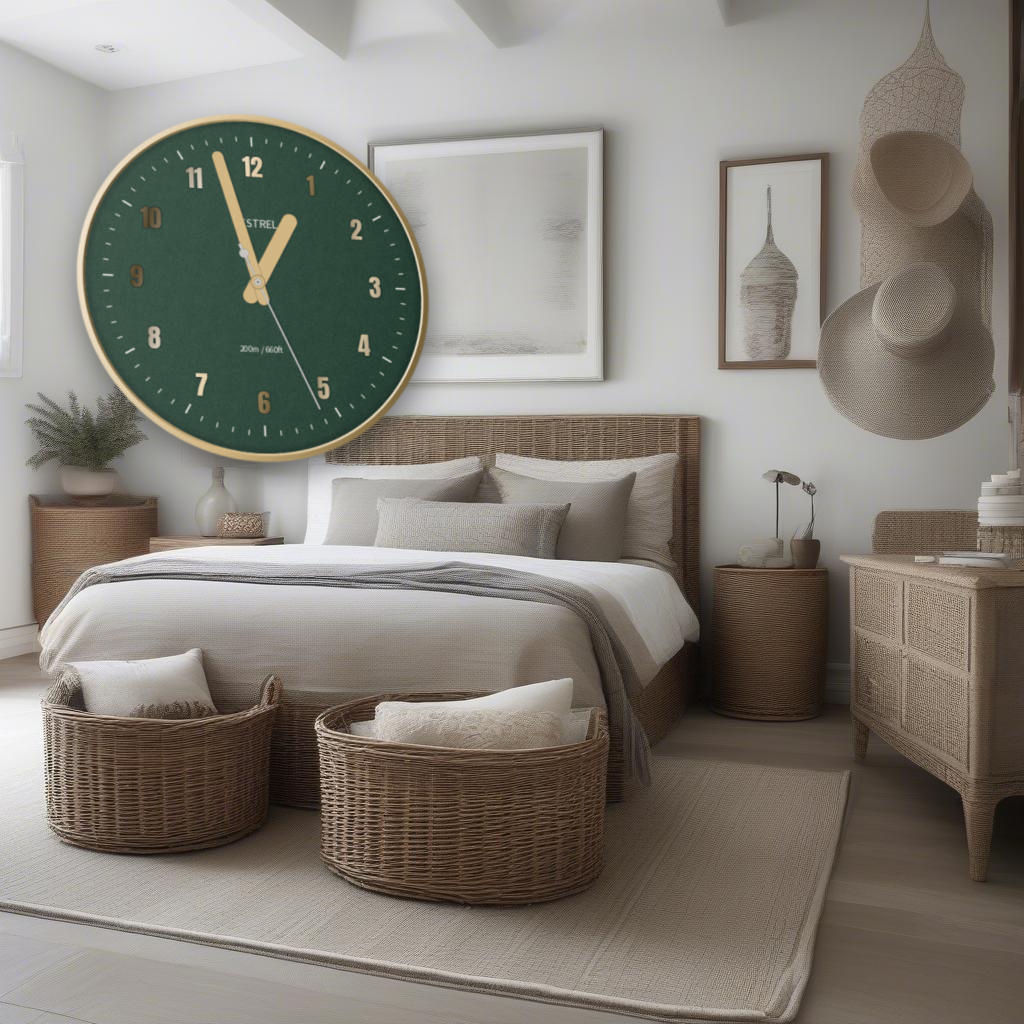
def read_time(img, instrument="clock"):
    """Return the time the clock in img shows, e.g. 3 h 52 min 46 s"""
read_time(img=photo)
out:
12 h 57 min 26 s
